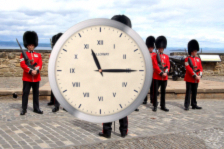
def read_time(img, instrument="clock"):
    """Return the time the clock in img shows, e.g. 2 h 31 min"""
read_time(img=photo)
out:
11 h 15 min
